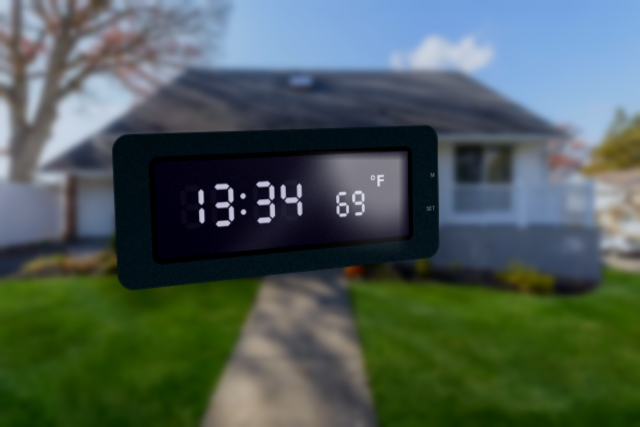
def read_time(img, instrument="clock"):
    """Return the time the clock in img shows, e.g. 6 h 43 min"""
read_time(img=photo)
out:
13 h 34 min
